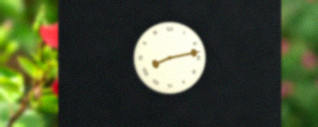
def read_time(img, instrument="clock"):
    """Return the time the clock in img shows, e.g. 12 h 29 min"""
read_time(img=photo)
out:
8 h 13 min
